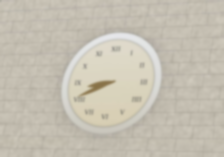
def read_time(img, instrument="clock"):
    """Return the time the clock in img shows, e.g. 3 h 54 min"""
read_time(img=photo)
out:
8 h 41 min
